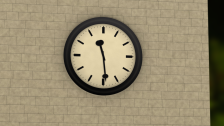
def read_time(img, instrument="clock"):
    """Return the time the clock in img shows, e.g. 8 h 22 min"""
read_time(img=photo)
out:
11 h 29 min
